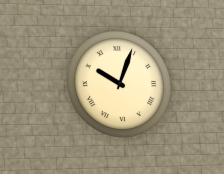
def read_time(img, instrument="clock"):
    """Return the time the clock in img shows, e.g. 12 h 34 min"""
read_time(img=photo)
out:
10 h 04 min
